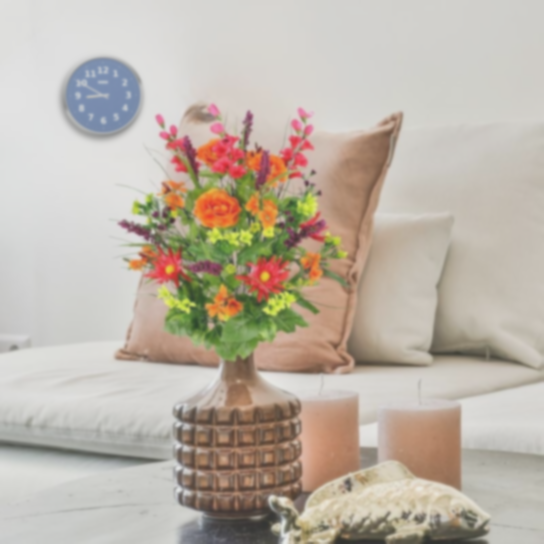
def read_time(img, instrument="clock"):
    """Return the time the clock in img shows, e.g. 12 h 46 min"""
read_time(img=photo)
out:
8 h 50 min
